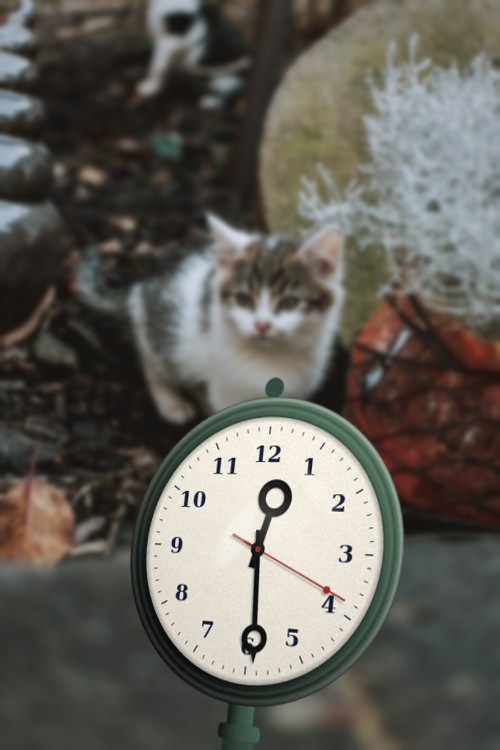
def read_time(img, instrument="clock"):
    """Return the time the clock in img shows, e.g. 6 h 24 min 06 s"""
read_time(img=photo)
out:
12 h 29 min 19 s
